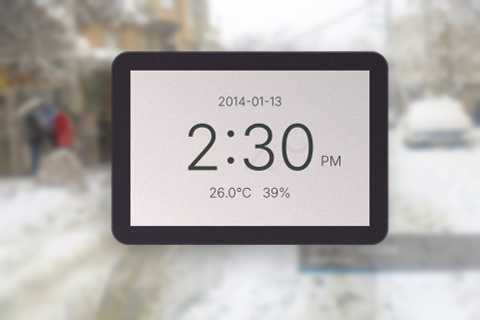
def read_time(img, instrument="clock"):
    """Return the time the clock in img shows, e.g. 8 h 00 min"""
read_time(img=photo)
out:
2 h 30 min
